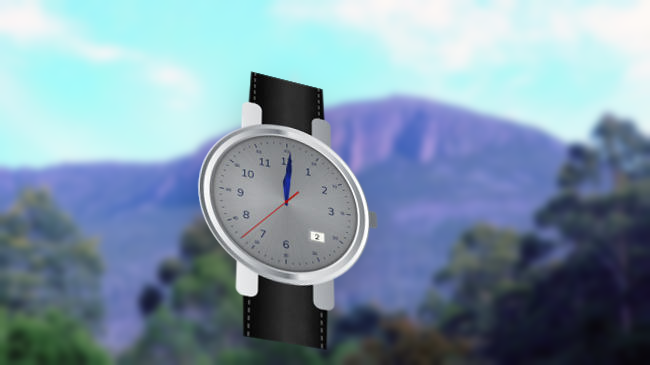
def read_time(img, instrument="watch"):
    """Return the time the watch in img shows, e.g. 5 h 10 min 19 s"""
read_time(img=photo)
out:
12 h 00 min 37 s
